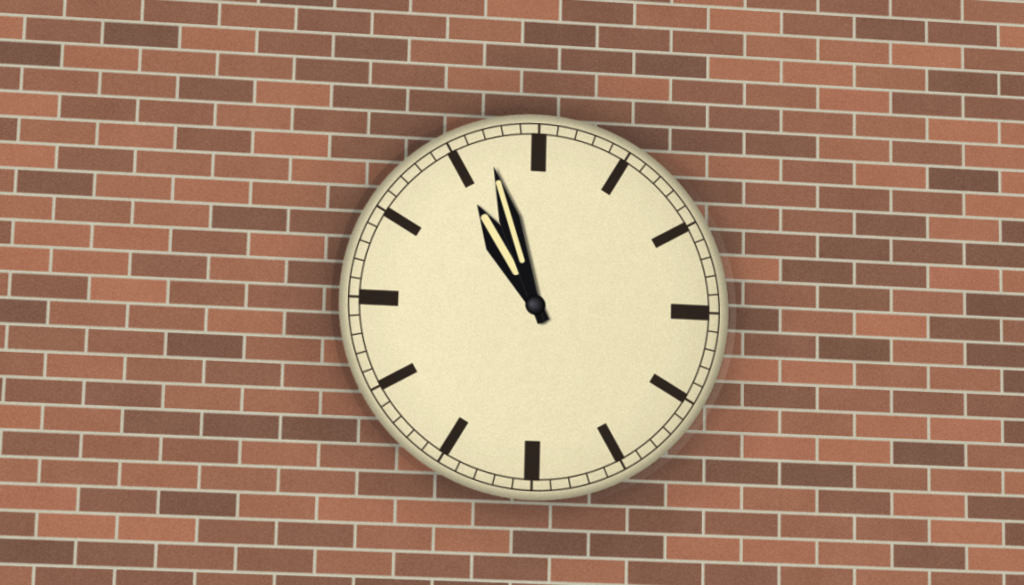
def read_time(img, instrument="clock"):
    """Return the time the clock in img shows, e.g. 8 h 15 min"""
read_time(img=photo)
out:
10 h 57 min
